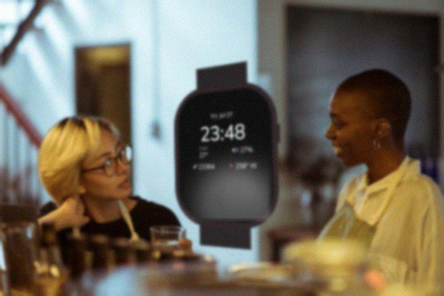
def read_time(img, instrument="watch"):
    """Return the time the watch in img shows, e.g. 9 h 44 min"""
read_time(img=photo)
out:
23 h 48 min
